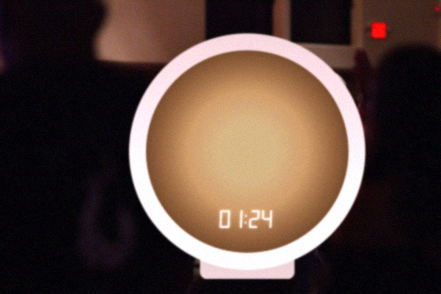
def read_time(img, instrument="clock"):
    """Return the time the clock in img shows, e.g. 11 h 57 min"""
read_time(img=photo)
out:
1 h 24 min
